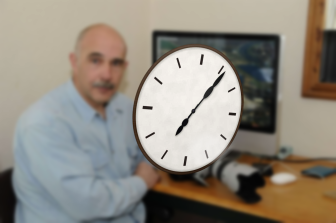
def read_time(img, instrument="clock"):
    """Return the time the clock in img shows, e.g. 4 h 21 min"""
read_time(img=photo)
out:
7 h 06 min
